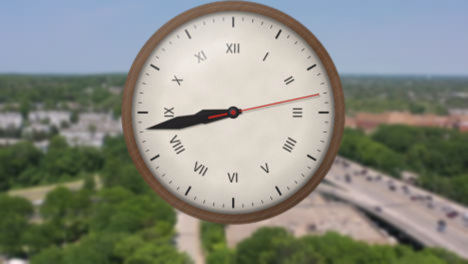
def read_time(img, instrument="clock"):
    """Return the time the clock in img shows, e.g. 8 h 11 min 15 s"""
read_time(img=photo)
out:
8 h 43 min 13 s
